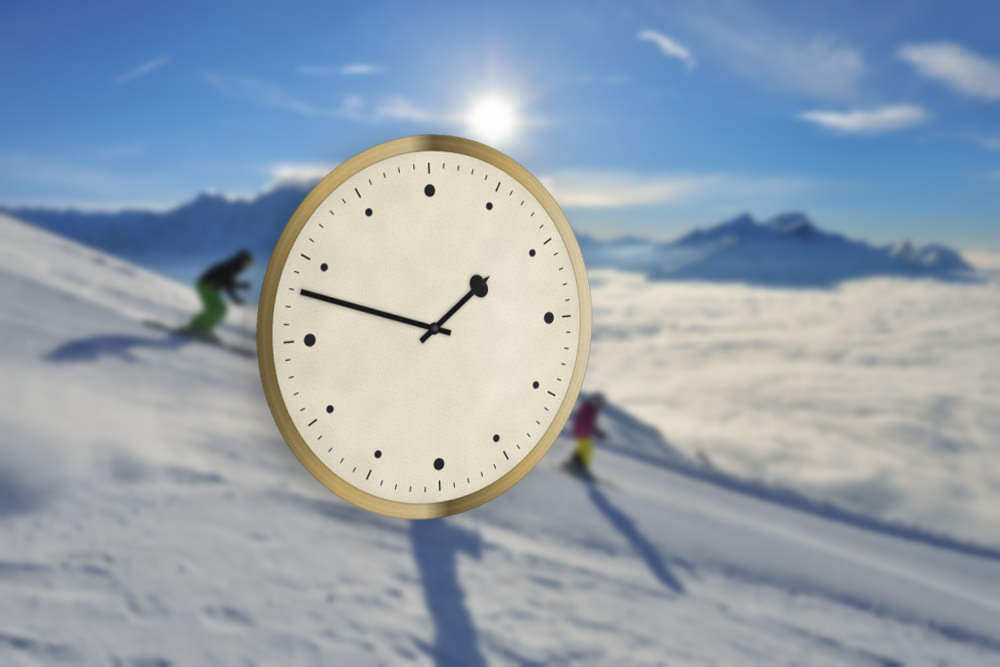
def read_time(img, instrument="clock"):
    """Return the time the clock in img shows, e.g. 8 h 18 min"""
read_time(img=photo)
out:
1 h 48 min
